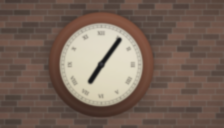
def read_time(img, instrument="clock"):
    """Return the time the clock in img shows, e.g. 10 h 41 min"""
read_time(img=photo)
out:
7 h 06 min
